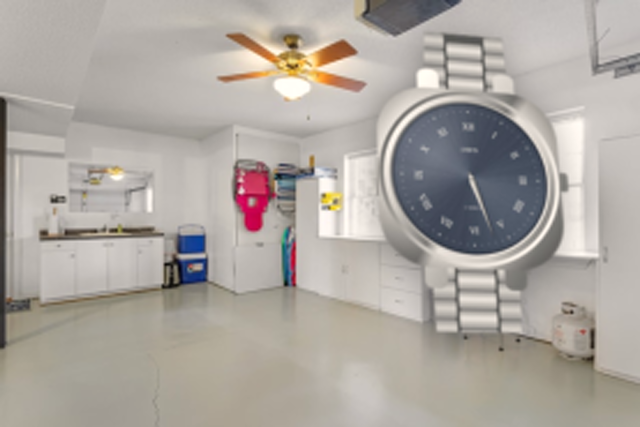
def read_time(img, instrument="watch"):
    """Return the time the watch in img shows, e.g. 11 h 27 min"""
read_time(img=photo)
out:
5 h 27 min
